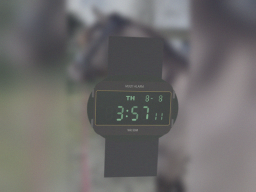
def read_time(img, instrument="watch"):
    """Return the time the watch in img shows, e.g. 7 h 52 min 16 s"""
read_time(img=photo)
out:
3 h 57 min 11 s
